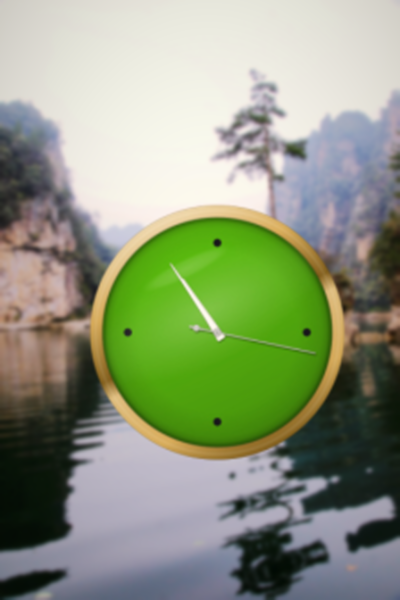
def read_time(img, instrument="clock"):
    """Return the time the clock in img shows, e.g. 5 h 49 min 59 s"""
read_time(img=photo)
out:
10 h 54 min 17 s
